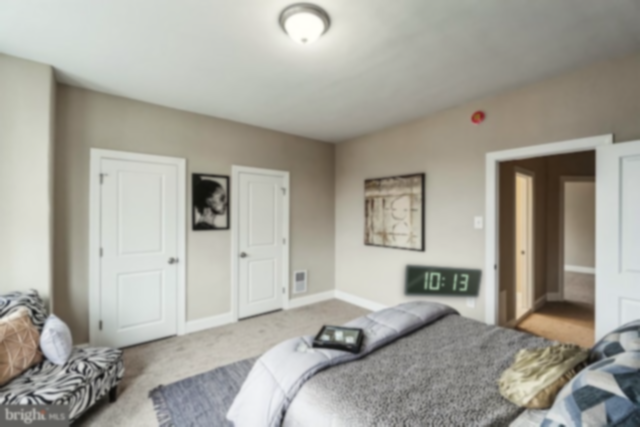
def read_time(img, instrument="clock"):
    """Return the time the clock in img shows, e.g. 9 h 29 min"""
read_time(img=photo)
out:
10 h 13 min
